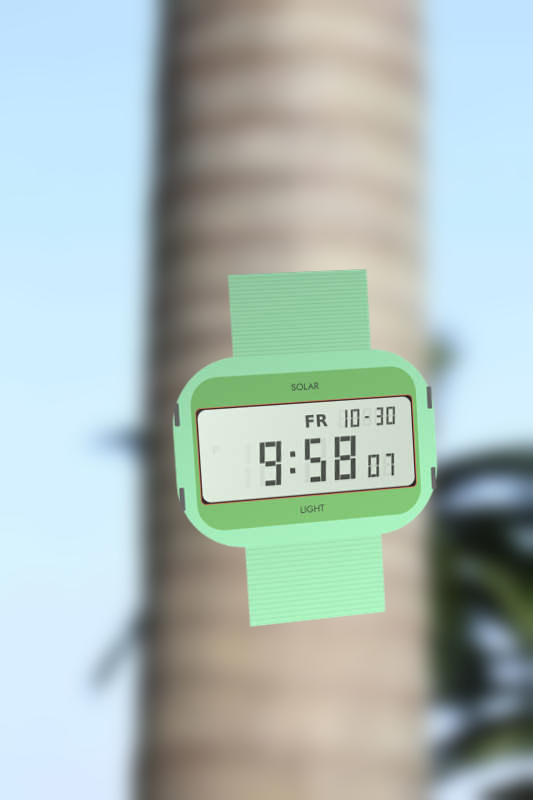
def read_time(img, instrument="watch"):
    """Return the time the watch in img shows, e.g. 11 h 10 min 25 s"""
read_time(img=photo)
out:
9 h 58 min 07 s
